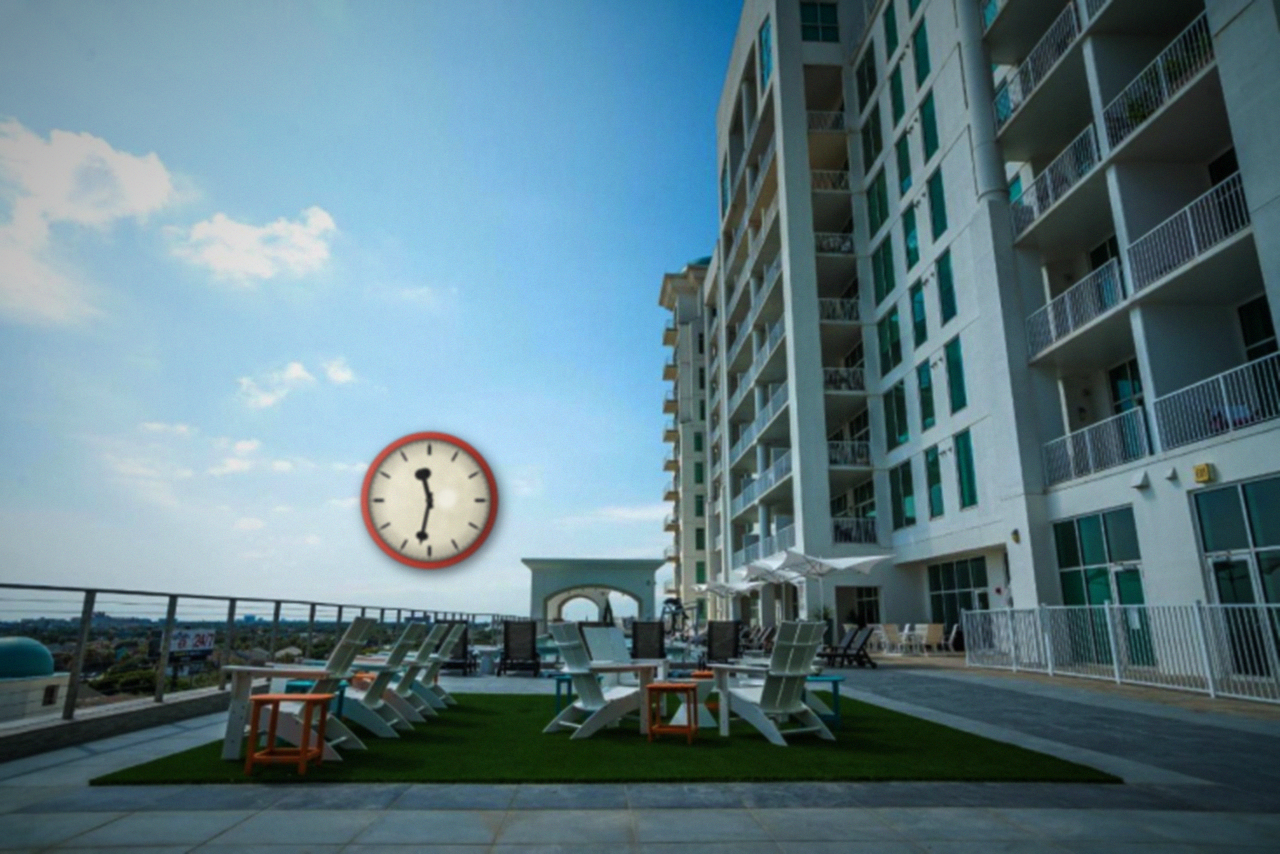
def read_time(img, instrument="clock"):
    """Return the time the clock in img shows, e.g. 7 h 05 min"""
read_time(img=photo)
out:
11 h 32 min
